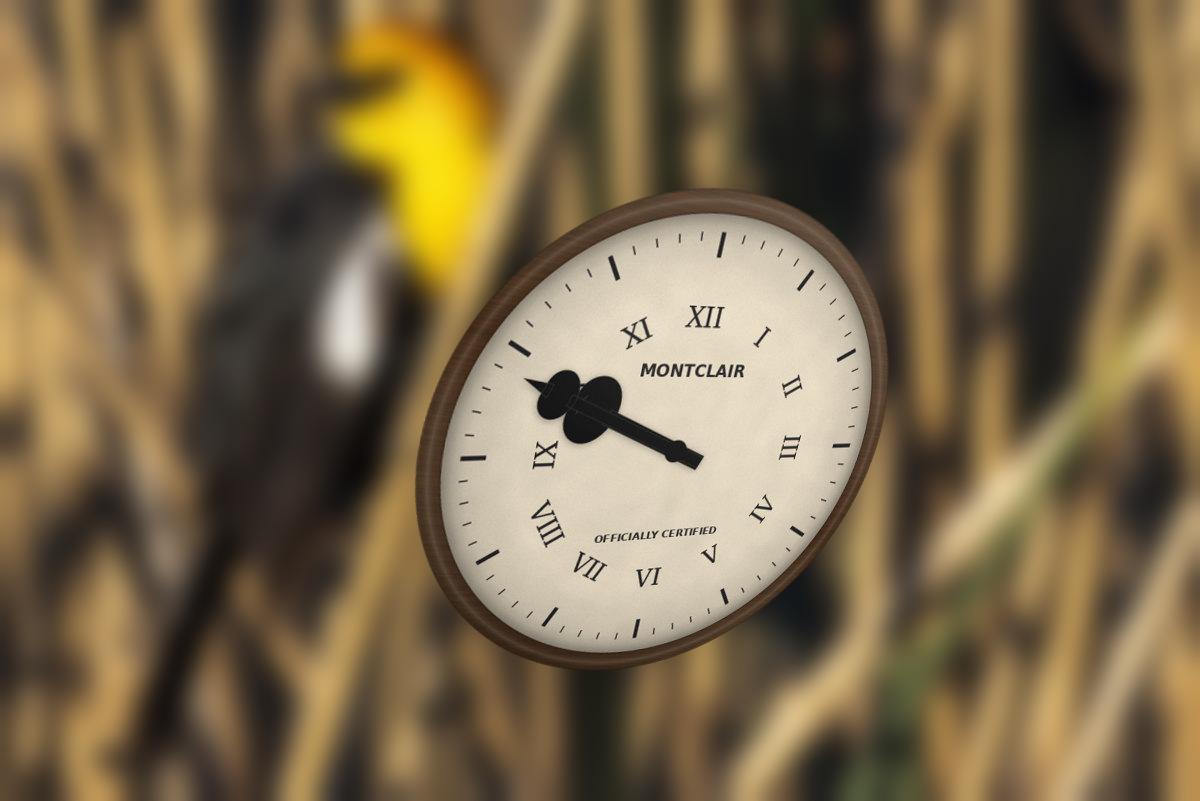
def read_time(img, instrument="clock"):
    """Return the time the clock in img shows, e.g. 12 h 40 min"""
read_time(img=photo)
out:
9 h 49 min
